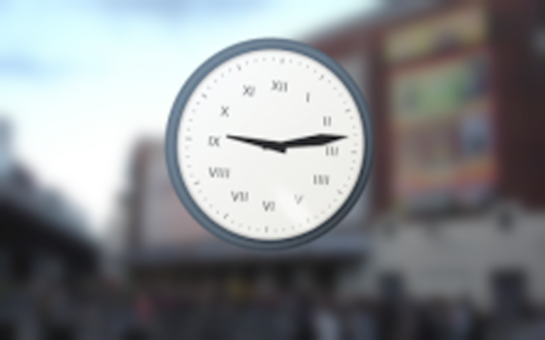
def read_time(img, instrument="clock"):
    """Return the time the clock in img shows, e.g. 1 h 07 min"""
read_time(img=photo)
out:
9 h 13 min
